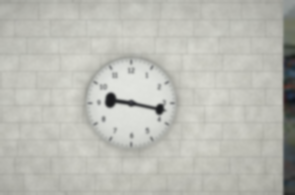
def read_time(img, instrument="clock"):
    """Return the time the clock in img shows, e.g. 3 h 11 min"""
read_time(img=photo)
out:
9 h 17 min
